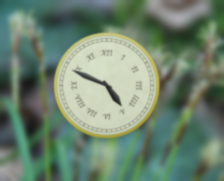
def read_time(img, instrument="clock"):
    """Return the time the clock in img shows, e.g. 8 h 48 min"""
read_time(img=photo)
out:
4 h 49 min
